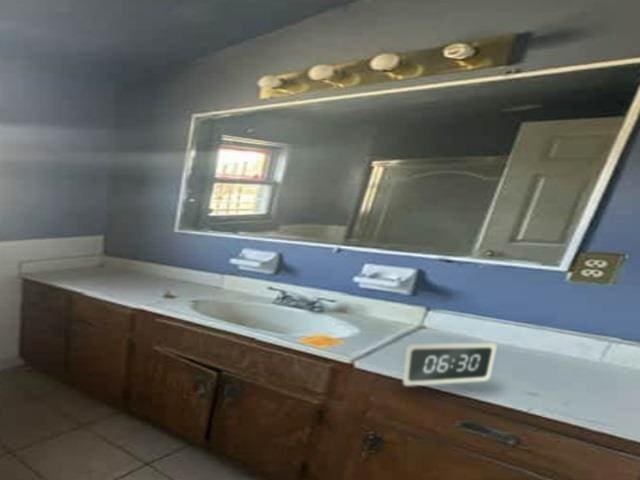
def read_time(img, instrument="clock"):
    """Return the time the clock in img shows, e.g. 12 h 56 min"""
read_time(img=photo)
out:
6 h 30 min
